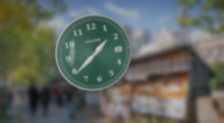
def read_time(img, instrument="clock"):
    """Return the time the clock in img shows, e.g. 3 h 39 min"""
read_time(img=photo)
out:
1 h 39 min
